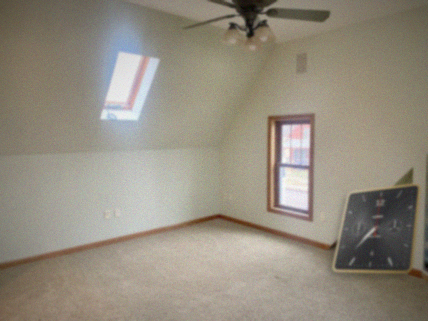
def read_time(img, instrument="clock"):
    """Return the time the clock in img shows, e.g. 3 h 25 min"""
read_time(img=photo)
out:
7 h 37 min
